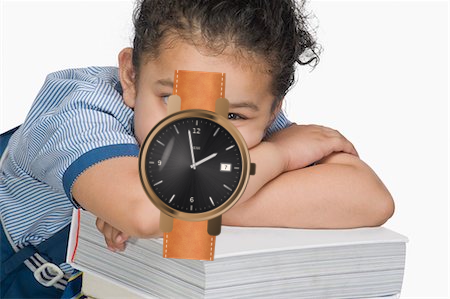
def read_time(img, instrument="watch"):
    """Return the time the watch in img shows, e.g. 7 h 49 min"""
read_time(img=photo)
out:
1 h 58 min
